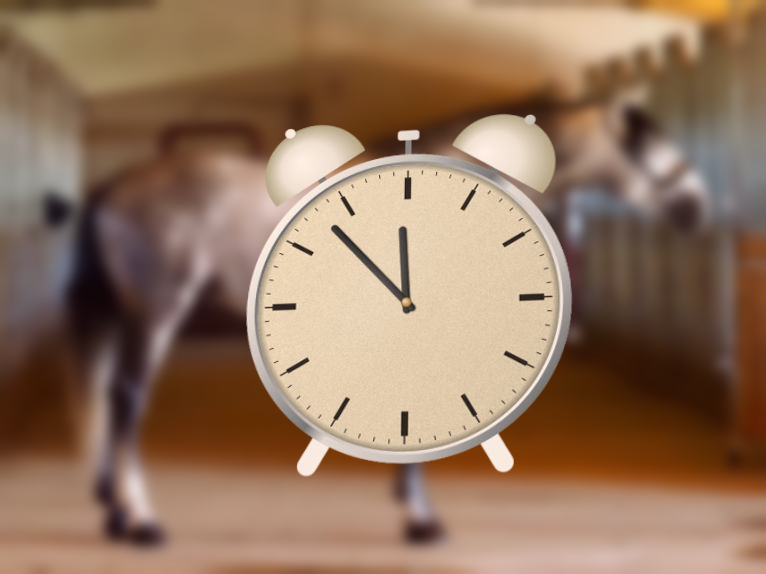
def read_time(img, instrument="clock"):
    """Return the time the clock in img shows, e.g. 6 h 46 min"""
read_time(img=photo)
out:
11 h 53 min
